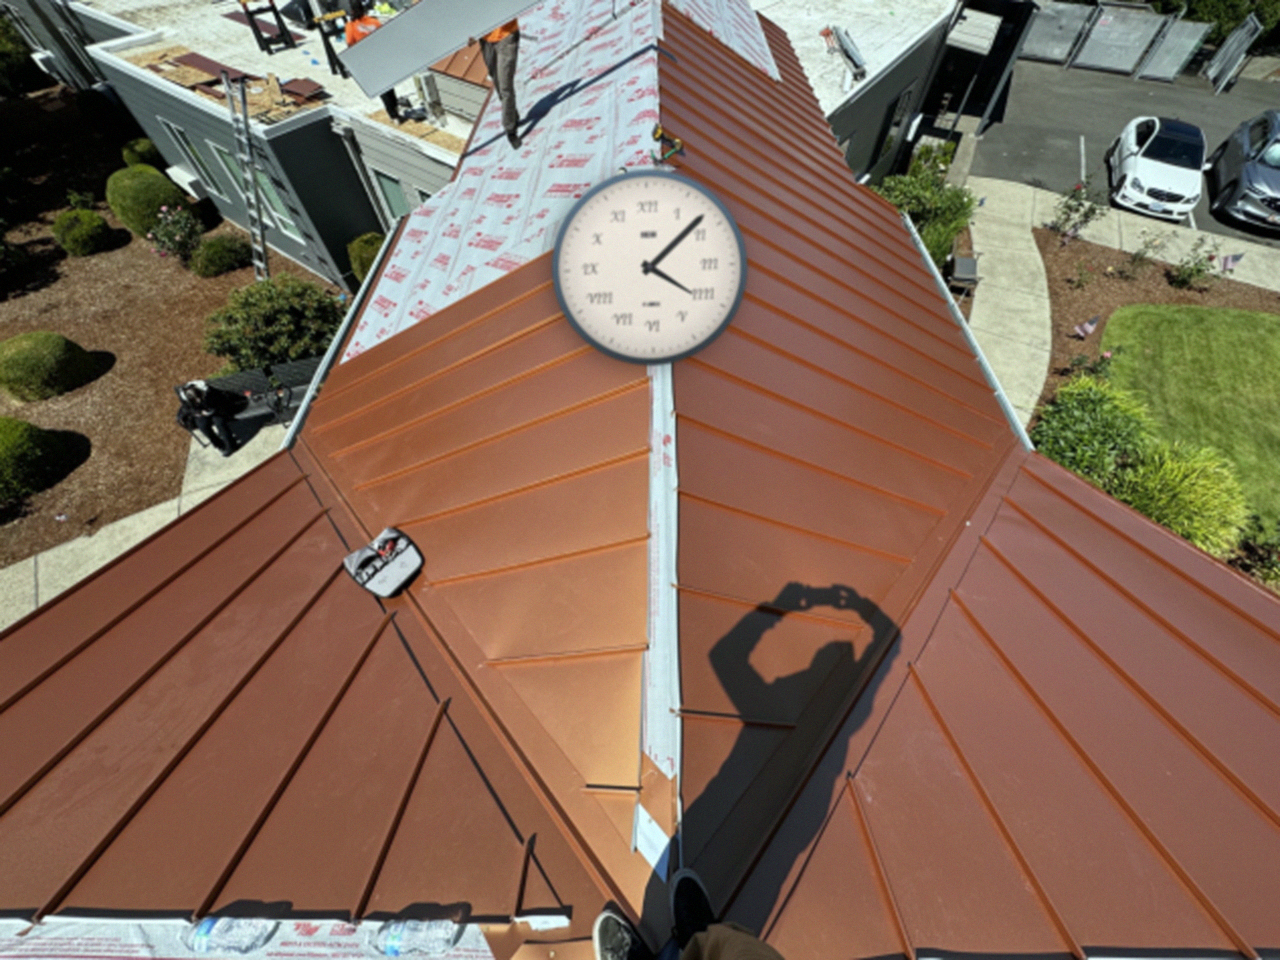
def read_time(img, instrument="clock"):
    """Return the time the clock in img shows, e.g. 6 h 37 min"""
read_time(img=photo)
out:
4 h 08 min
